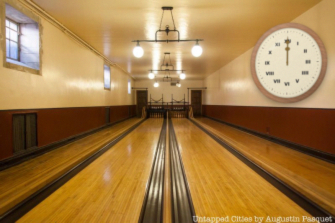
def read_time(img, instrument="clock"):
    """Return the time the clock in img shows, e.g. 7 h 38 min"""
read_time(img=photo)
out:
12 h 00 min
